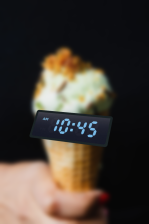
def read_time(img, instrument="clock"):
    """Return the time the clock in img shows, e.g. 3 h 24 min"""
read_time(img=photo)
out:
10 h 45 min
